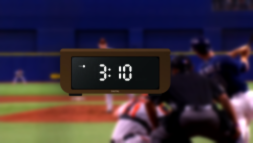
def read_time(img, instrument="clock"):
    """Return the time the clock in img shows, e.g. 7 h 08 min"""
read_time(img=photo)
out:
3 h 10 min
